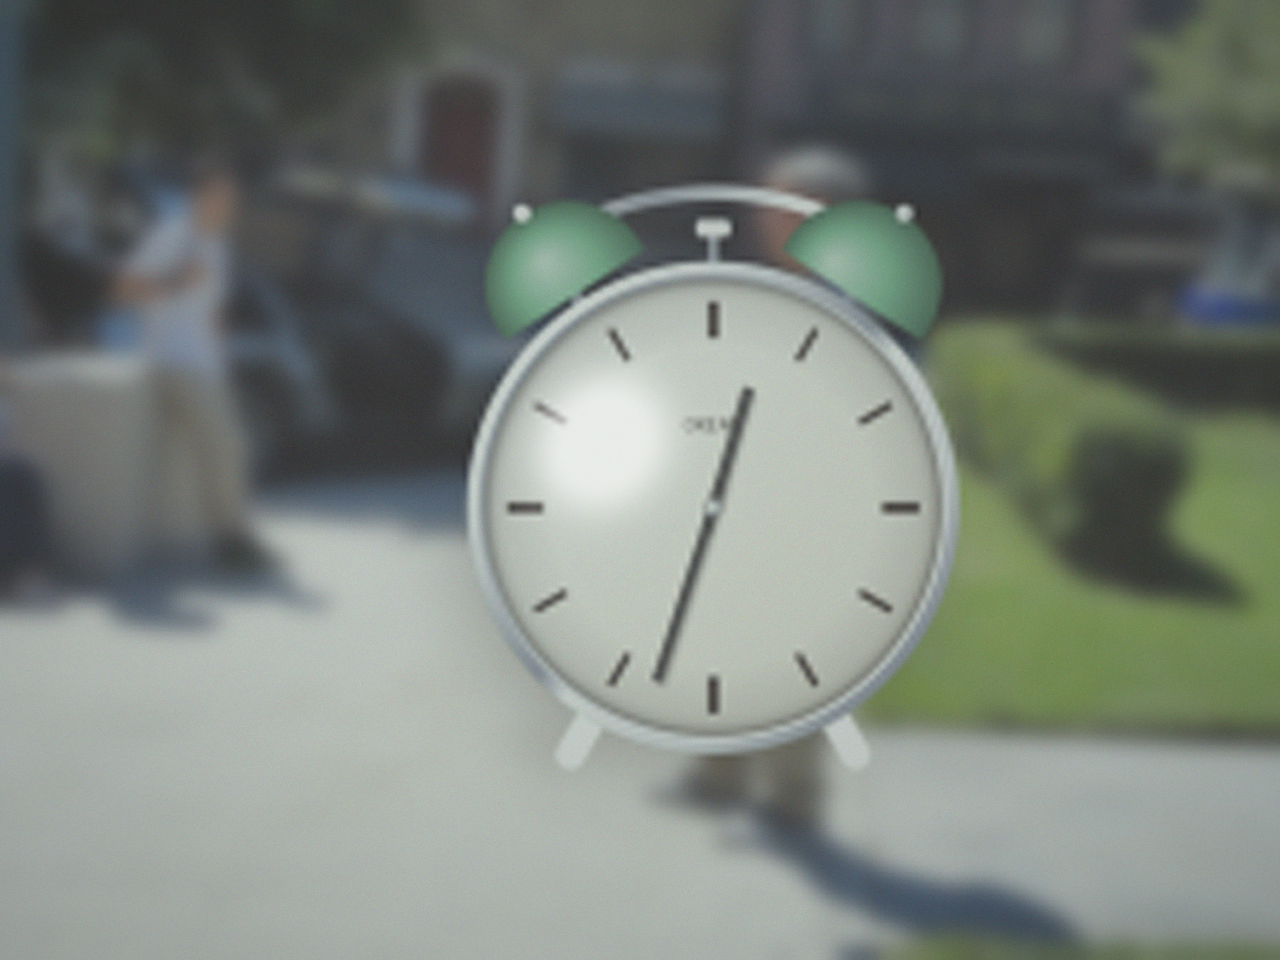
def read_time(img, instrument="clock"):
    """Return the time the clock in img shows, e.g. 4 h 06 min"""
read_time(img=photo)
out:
12 h 33 min
